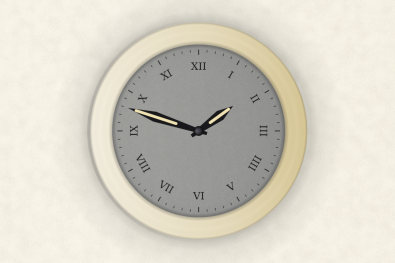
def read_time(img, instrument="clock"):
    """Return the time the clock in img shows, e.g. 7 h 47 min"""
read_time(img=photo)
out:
1 h 48 min
